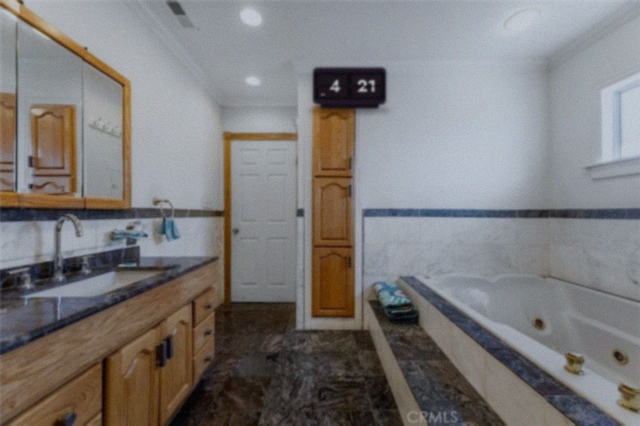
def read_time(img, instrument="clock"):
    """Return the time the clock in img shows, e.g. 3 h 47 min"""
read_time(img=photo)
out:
4 h 21 min
